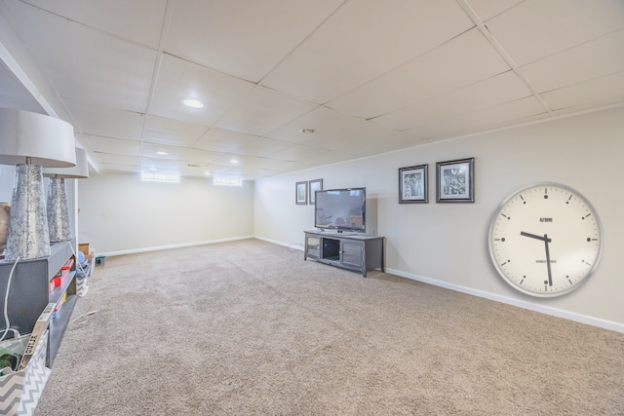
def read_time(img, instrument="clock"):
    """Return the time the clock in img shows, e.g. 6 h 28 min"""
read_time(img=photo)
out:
9 h 29 min
